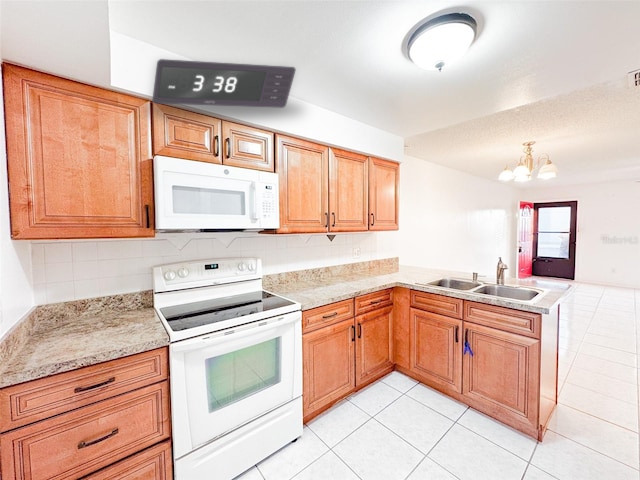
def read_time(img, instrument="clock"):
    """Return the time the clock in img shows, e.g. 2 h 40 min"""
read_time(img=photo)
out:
3 h 38 min
